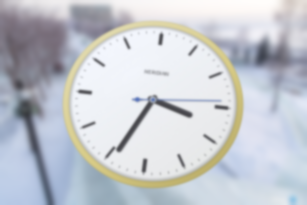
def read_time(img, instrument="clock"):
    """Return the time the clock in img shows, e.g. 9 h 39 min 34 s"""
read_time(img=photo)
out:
3 h 34 min 14 s
